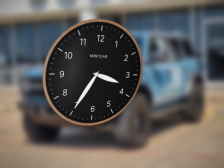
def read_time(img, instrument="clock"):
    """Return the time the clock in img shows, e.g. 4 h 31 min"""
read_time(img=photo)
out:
3 h 35 min
